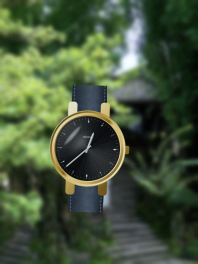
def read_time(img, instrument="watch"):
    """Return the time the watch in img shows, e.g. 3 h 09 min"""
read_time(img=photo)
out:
12 h 38 min
